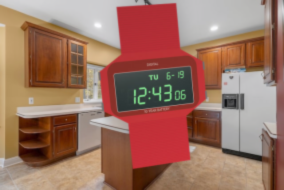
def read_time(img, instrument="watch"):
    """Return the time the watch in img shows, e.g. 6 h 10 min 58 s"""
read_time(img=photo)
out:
12 h 43 min 06 s
